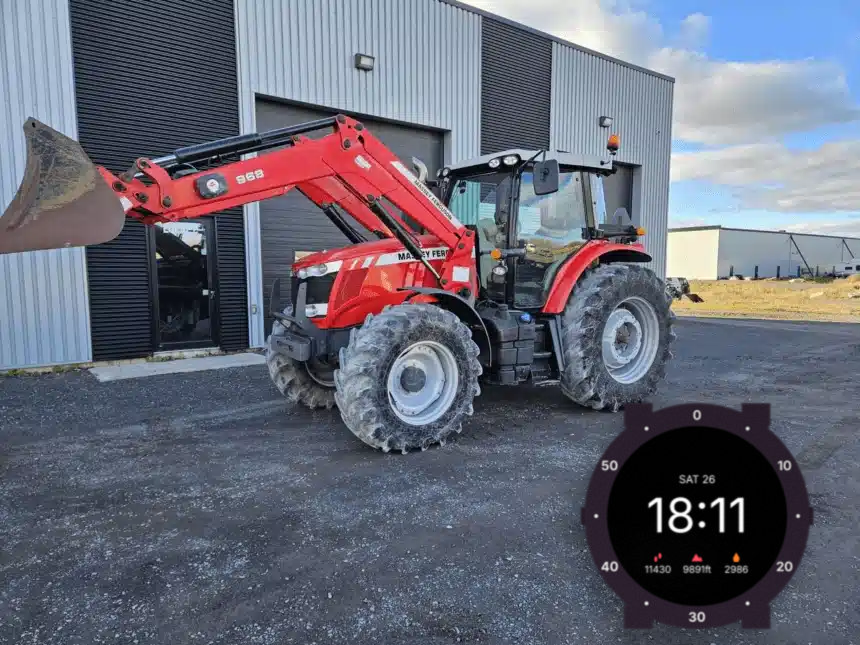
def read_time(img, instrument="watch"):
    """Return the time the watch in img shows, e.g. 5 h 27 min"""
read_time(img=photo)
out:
18 h 11 min
